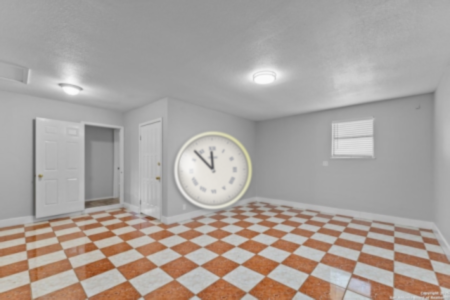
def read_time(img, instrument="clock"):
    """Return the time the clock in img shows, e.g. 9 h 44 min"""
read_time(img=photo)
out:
11 h 53 min
